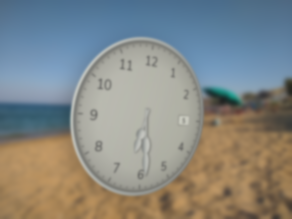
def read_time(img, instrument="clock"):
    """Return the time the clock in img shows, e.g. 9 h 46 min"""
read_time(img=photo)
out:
6 h 29 min
